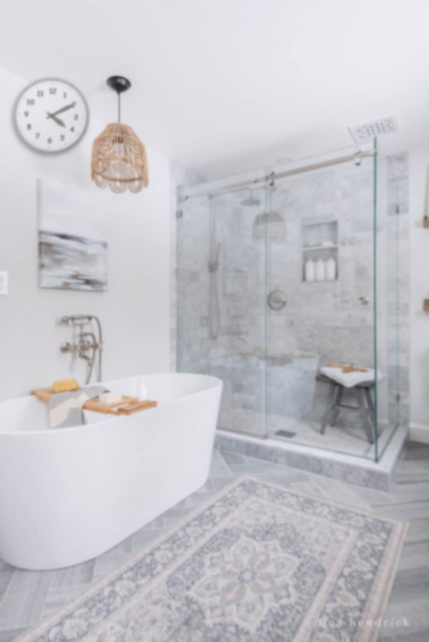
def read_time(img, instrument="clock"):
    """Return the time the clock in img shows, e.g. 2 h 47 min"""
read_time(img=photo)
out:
4 h 10 min
